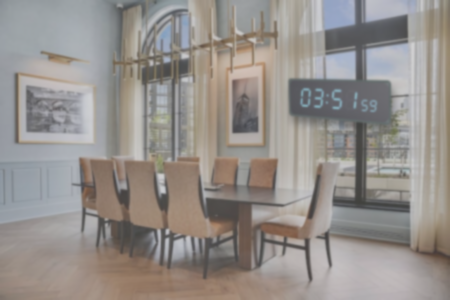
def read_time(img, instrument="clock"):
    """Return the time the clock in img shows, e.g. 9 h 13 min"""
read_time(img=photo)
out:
3 h 51 min
